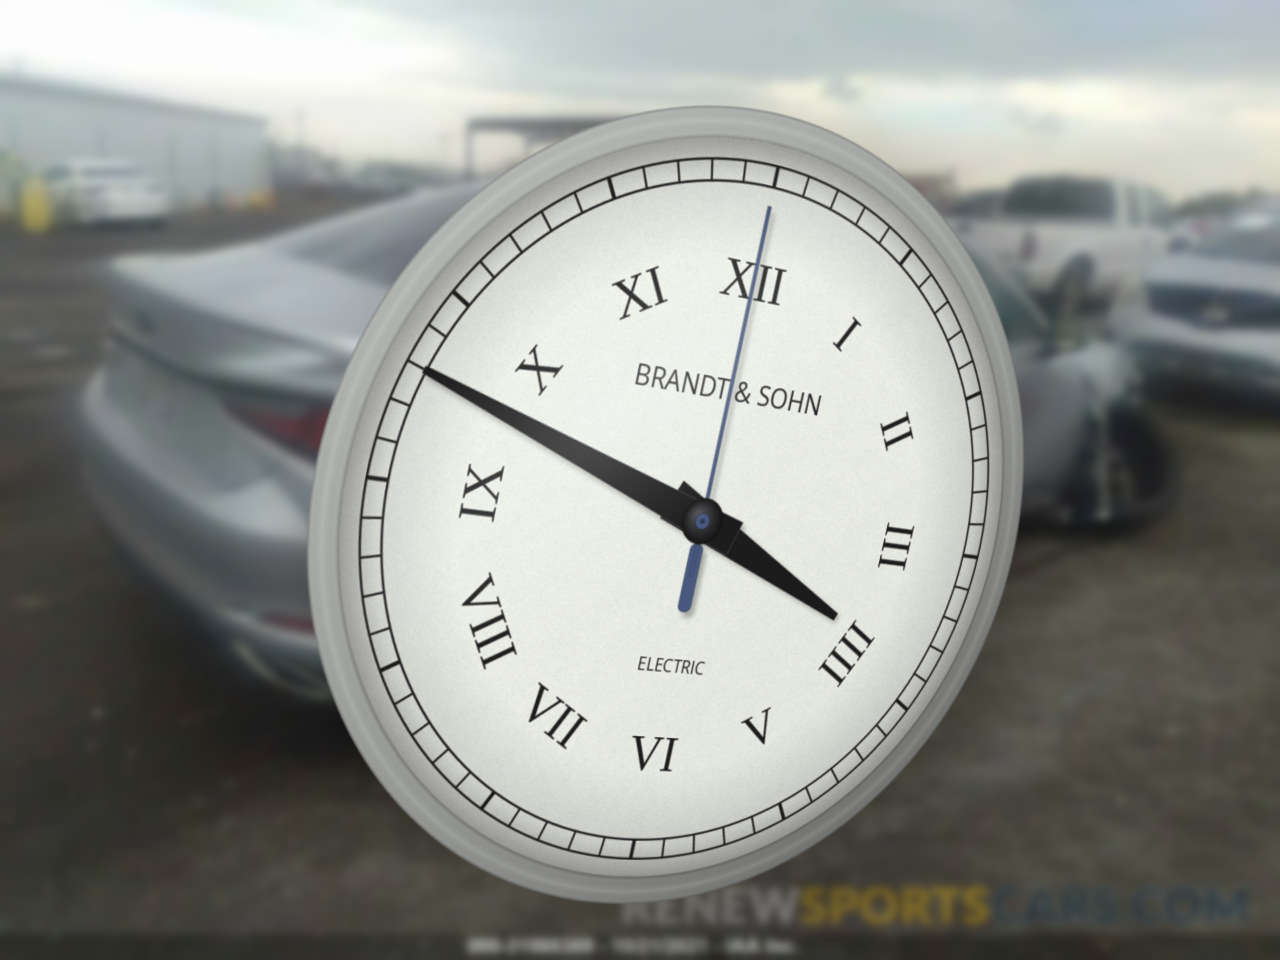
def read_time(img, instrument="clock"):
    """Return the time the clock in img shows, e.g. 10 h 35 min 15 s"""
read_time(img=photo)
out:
3 h 48 min 00 s
